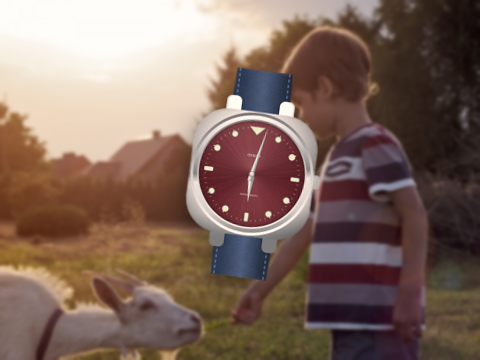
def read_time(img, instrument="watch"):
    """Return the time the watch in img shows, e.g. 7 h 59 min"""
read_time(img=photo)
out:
6 h 02 min
